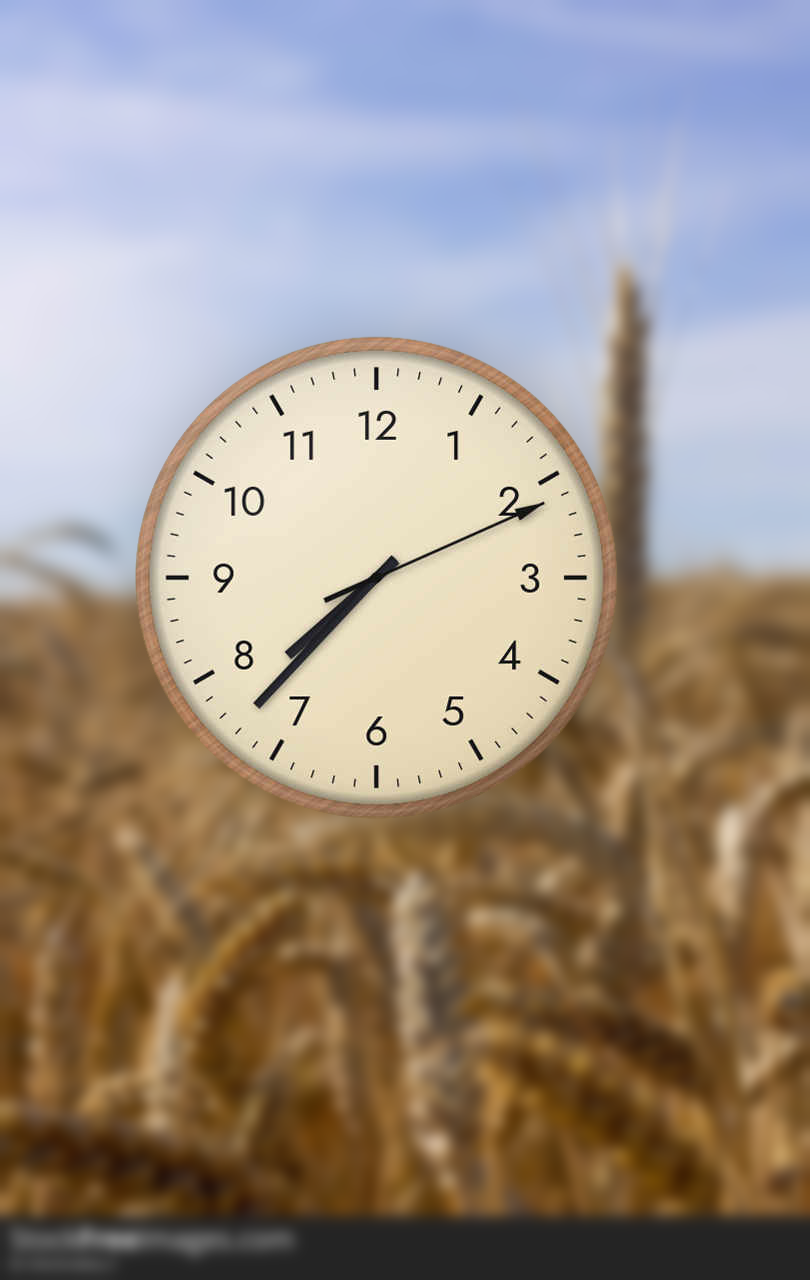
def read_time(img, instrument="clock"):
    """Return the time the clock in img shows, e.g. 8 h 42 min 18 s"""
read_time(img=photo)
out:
7 h 37 min 11 s
